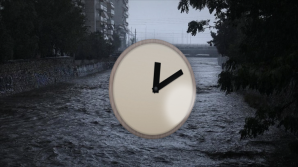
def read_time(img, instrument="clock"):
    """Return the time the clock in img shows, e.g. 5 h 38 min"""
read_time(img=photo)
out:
12 h 10 min
